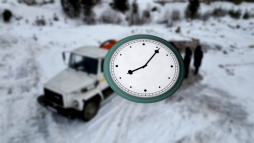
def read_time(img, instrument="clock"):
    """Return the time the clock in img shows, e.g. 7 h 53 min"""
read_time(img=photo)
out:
8 h 06 min
